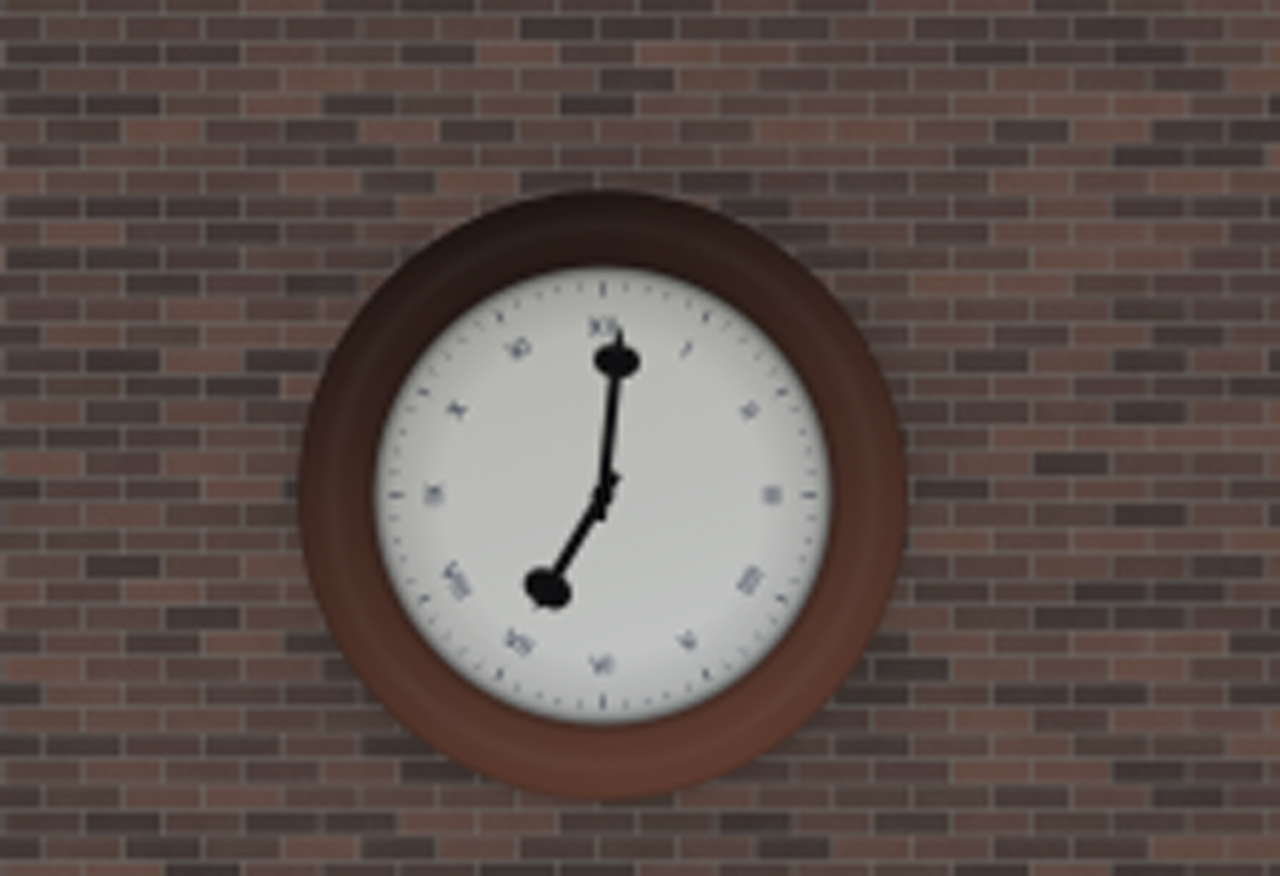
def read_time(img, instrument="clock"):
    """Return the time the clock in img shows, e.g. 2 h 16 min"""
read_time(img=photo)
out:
7 h 01 min
